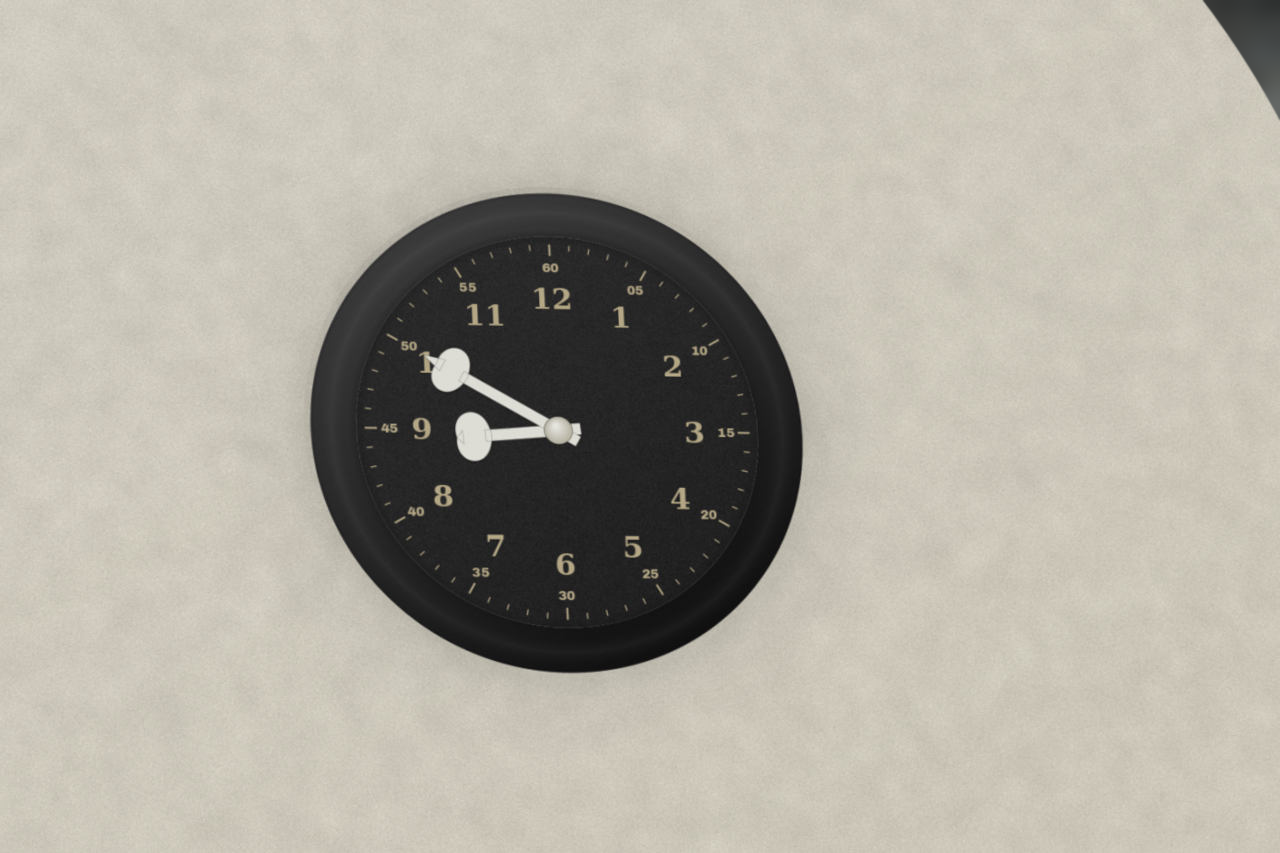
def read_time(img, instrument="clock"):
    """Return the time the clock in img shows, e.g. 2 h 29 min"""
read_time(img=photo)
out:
8 h 50 min
